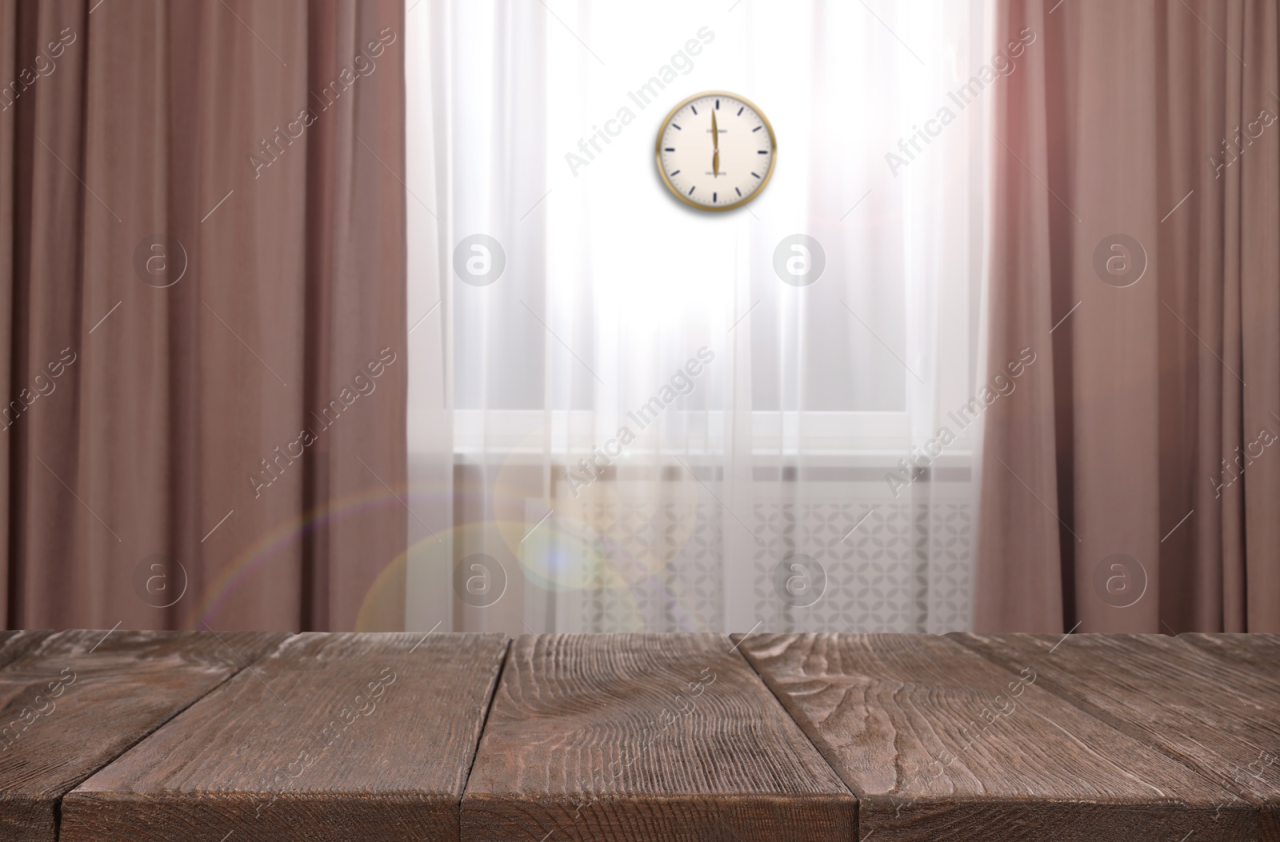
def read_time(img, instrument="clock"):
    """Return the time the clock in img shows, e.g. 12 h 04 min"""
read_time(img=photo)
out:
5 h 59 min
